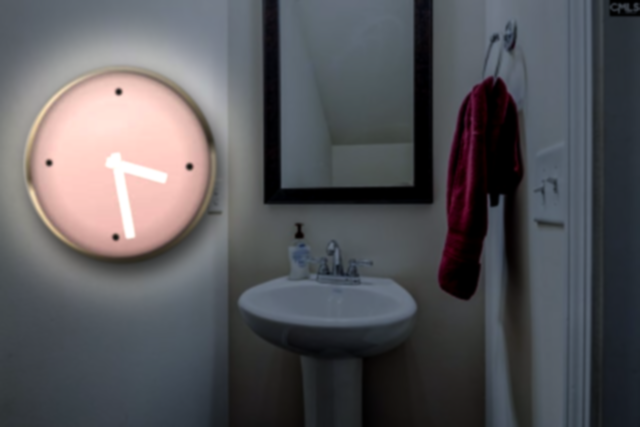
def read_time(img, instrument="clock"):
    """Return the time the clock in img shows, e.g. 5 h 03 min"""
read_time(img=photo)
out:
3 h 28 min
